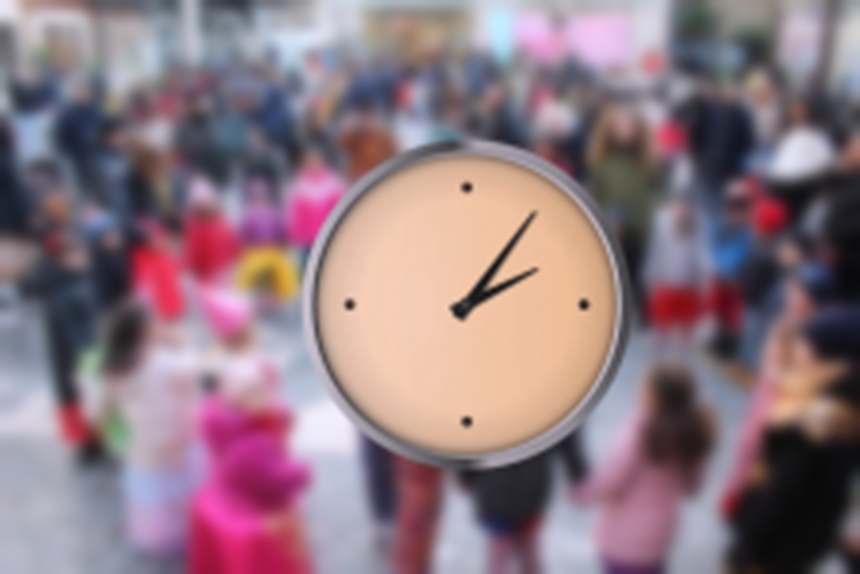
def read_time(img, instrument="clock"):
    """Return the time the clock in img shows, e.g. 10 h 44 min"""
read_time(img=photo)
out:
2 h 06 min
